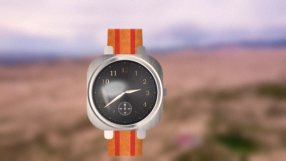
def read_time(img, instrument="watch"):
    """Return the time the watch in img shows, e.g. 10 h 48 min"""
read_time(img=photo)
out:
2 h 39 min
